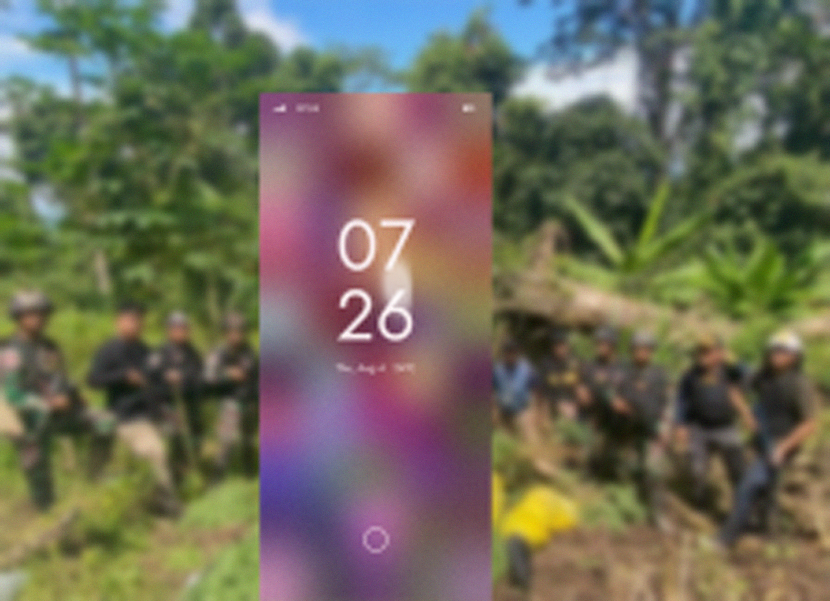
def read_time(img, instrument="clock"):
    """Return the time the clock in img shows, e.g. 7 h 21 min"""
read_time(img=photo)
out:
7 h 26 min
